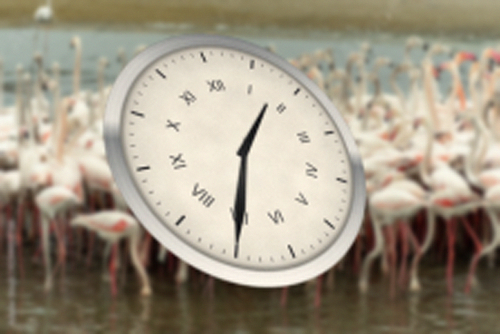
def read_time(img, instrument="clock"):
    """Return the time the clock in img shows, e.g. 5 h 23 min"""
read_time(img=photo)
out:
1 h 35 min
